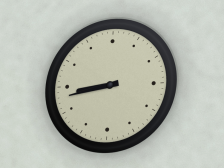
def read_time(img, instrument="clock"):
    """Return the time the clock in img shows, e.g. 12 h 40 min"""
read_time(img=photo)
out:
8 h 43 min
